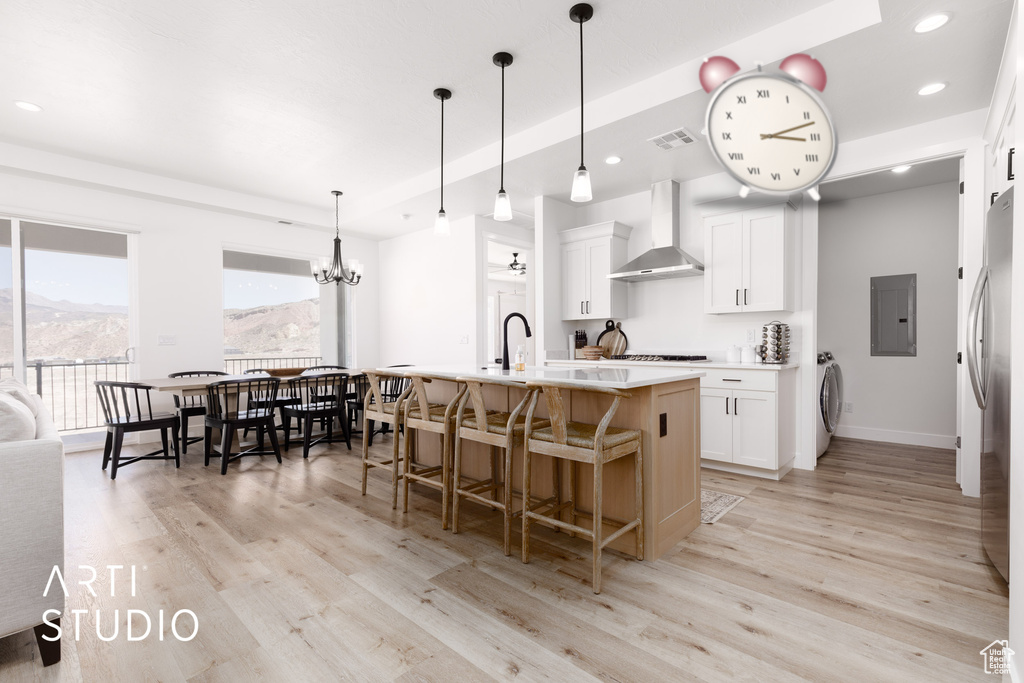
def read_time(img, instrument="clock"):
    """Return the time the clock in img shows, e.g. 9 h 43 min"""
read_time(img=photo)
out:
3 h 12 min
